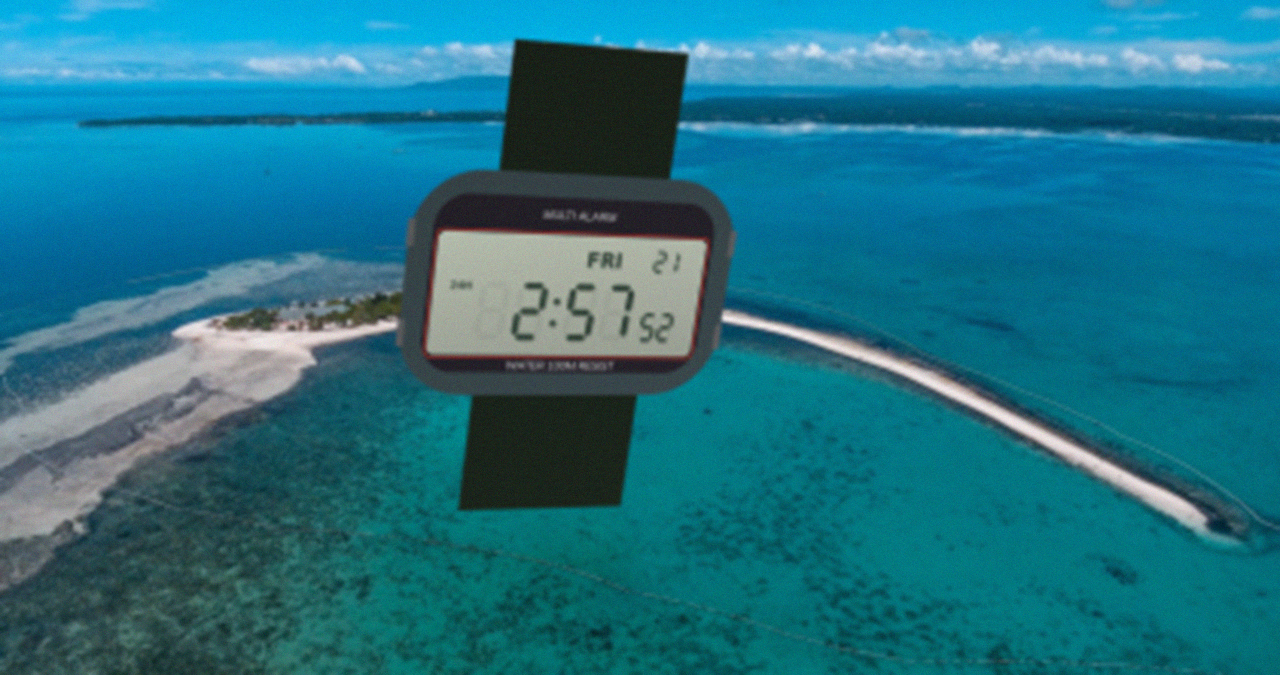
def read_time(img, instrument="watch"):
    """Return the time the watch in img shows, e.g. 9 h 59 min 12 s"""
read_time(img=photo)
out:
2 h 57 min 52 s
